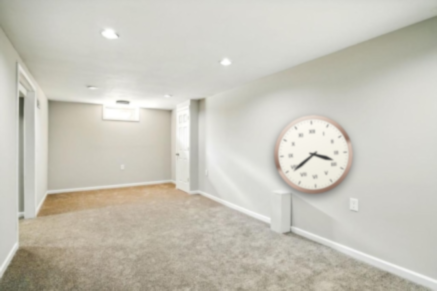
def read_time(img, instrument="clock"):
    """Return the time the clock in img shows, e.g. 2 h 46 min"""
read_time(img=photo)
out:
3 h 39 min
